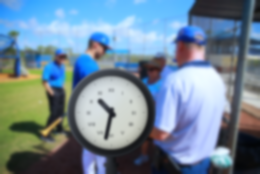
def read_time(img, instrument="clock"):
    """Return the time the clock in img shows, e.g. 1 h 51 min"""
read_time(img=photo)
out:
10 h 32 min
